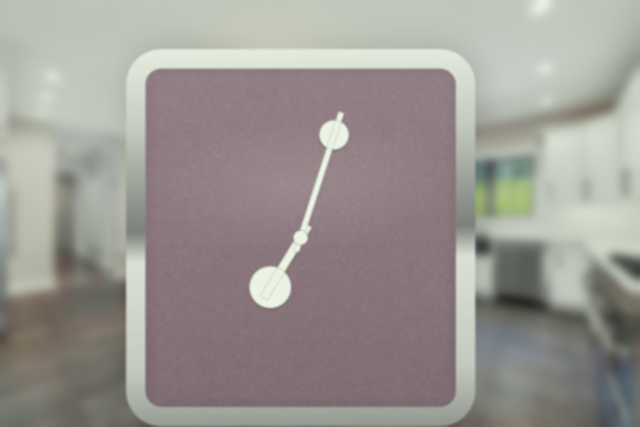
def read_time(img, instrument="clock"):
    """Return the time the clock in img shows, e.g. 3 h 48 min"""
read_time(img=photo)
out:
7 h 03 min
